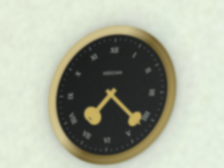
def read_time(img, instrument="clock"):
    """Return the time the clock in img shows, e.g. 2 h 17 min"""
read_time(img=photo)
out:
7 h 22 min
